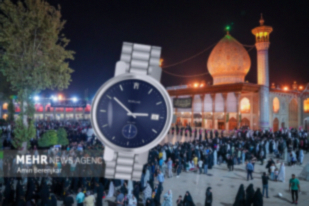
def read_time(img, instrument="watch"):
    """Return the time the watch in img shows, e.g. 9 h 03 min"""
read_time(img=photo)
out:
2 h 51 min
